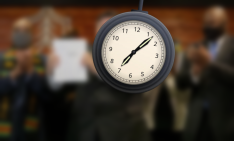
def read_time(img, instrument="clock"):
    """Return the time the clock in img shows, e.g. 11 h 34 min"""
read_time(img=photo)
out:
7 h 07 min
